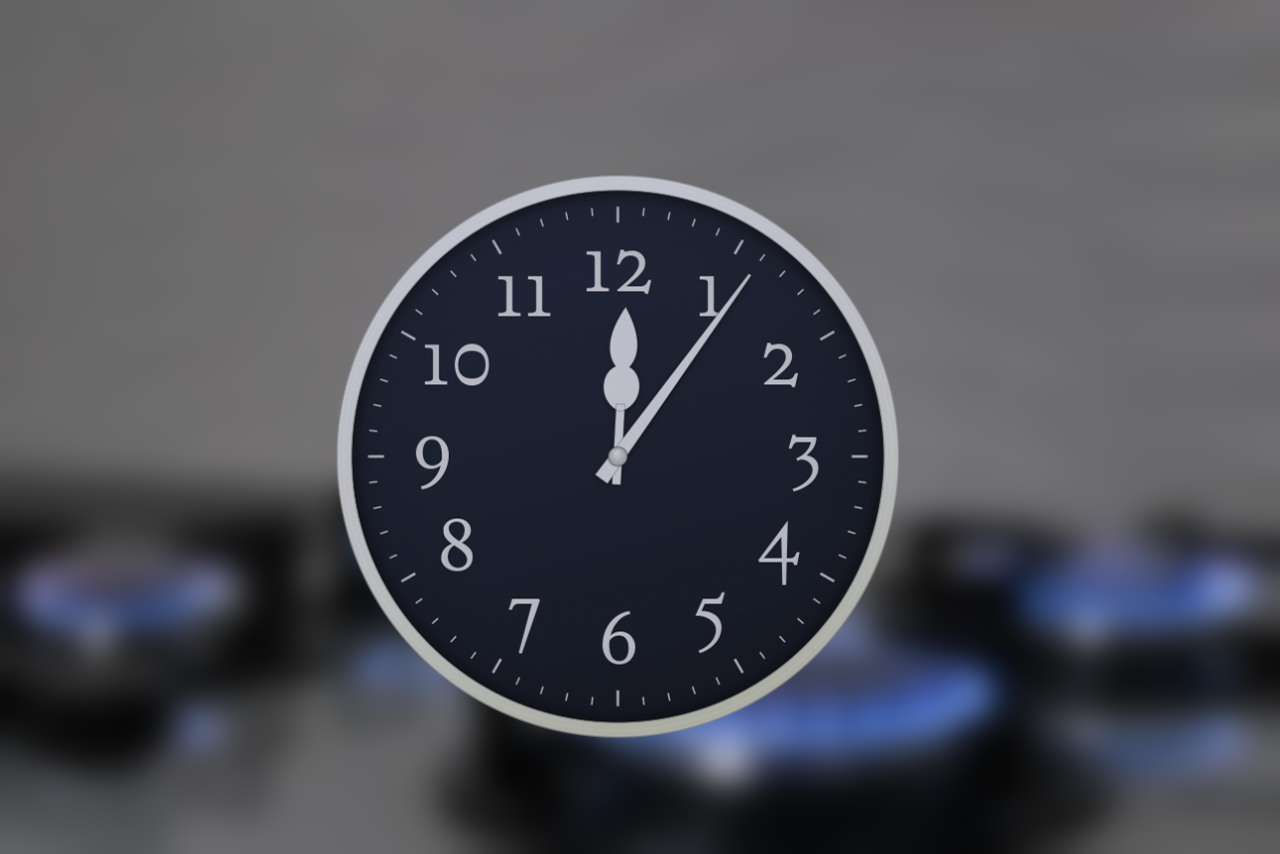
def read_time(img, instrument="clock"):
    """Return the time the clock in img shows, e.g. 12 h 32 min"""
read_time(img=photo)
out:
12 h 06 min
